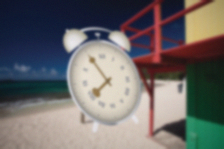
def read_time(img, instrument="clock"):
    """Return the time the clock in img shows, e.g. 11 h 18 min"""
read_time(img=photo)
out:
7 h 55 min
